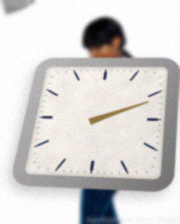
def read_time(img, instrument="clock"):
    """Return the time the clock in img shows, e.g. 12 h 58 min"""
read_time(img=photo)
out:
2 h 11 min
